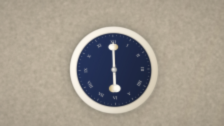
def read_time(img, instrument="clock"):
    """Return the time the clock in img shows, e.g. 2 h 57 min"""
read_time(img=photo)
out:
6 h 00 min
